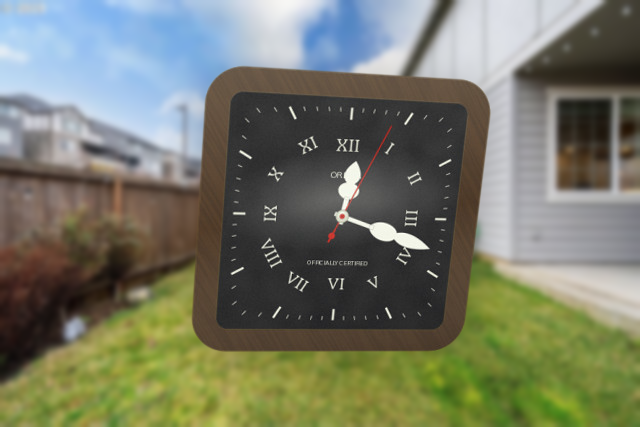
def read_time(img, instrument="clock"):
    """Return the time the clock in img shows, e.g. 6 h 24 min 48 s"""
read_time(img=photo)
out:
12 h 18 min 04 s
